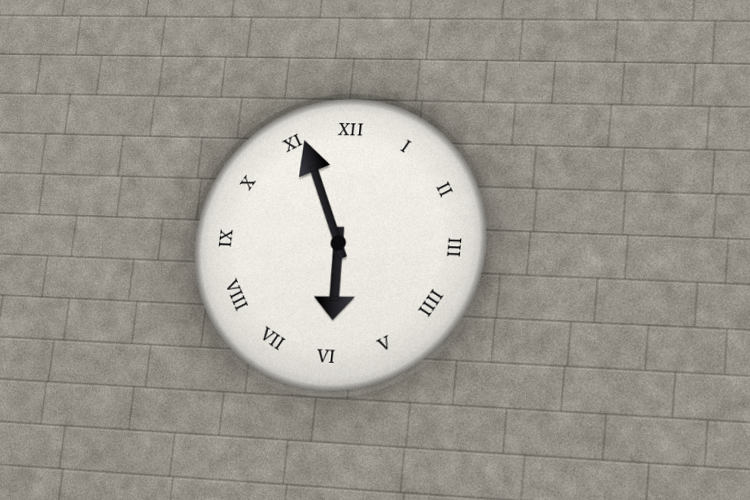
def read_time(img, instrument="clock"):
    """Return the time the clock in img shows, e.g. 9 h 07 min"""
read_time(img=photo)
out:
5 h 56 min
